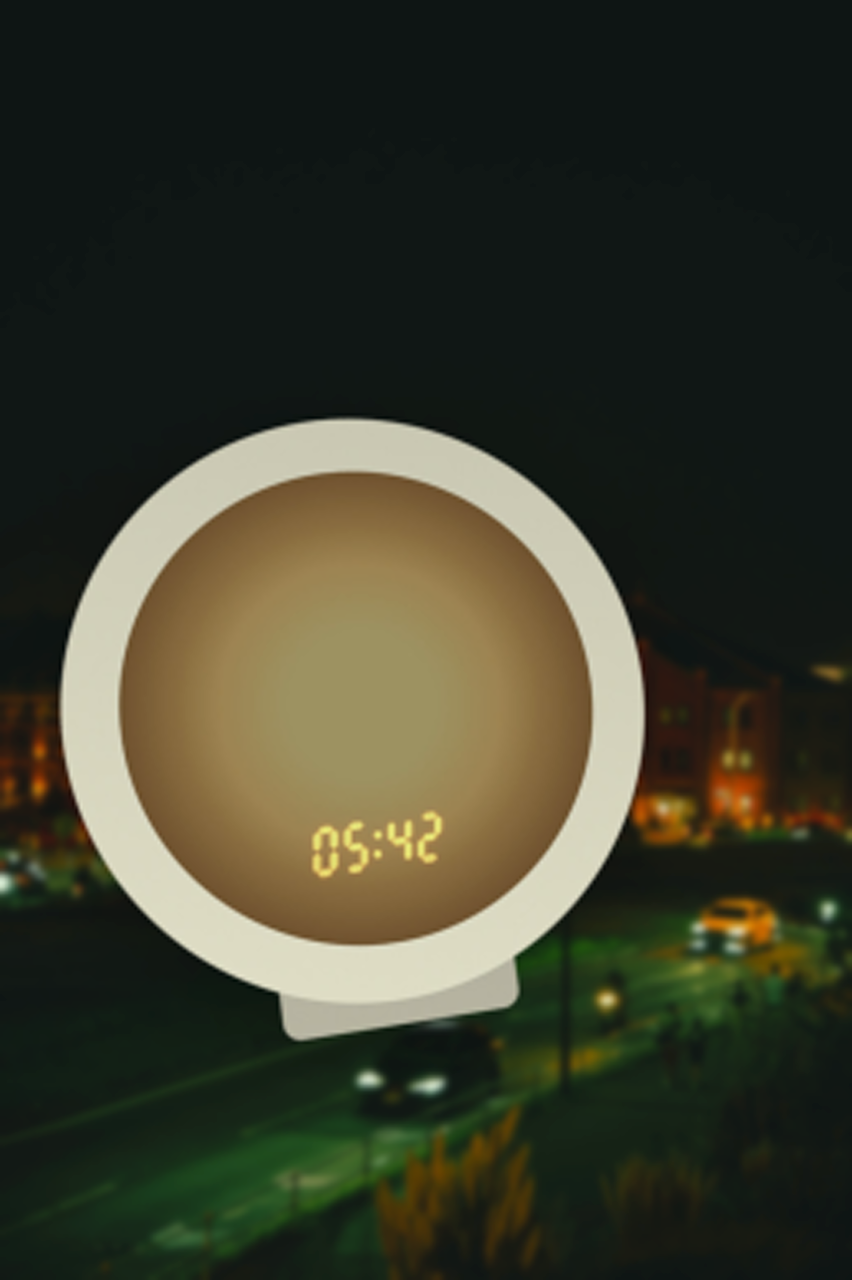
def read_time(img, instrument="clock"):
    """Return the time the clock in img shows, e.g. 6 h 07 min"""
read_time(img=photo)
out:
5 h 42 min
